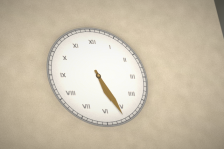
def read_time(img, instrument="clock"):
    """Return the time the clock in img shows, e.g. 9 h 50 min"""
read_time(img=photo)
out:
5 h 26 min
